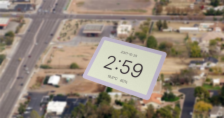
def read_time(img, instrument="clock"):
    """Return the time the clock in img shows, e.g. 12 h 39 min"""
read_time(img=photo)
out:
2 h 59 min
